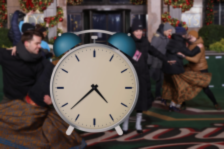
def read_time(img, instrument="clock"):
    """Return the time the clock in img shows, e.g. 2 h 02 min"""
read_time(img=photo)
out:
4 h 38 min
